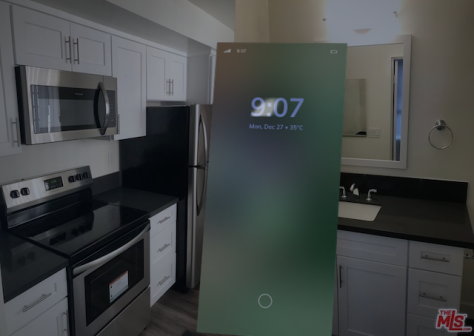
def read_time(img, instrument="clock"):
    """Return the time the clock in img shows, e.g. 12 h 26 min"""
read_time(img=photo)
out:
9 h 07 min
